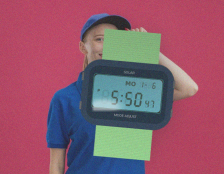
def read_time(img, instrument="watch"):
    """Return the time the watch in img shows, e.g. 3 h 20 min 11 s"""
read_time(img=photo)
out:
5 h 50 min 47 s
